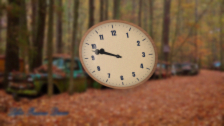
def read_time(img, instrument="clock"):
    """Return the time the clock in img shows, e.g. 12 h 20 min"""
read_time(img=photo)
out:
9 h 48 min
